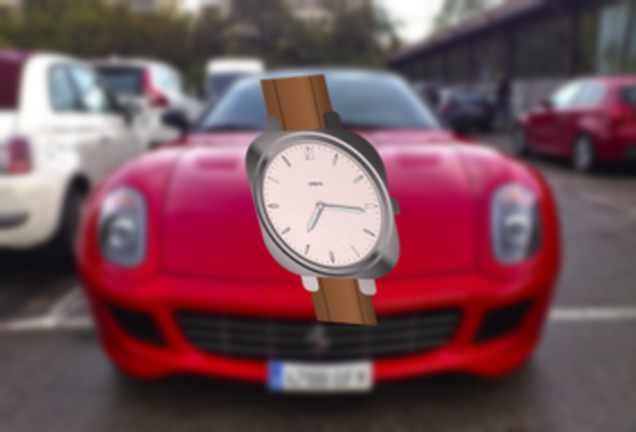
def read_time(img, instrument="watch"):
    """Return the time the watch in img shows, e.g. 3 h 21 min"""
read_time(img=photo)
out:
7 h 16 min
